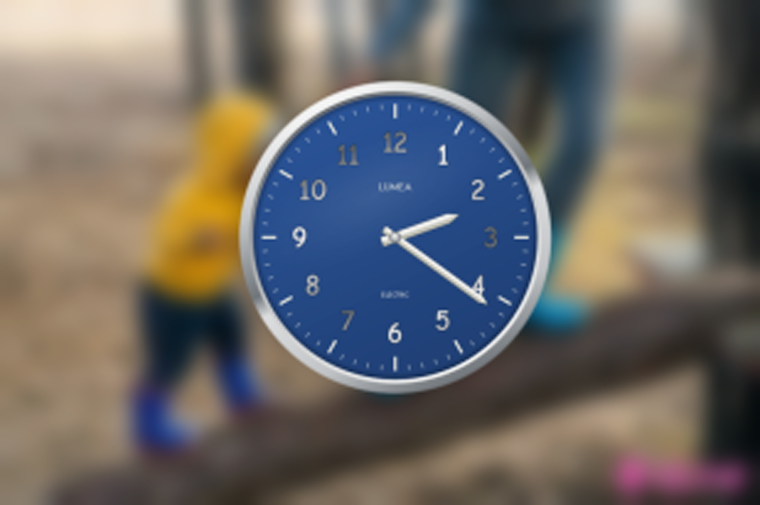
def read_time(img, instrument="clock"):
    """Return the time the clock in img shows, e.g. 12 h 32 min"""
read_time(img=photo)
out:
2 h 21 min
